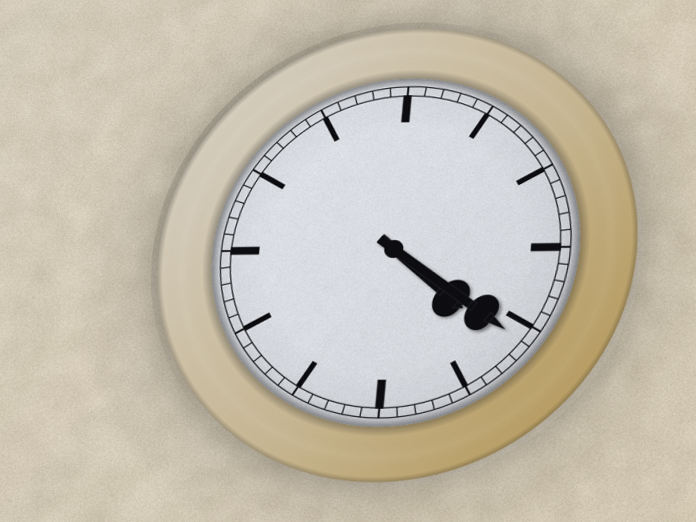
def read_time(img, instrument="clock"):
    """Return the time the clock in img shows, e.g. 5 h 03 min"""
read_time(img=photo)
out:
4 h 21 min
